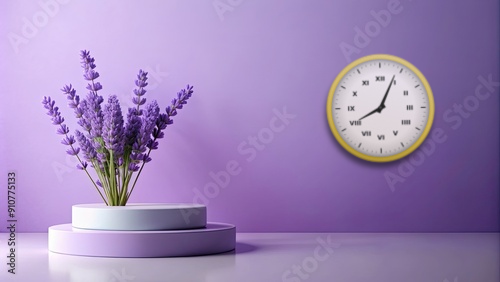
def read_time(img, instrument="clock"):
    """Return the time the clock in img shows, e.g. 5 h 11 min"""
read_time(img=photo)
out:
8 h 04 min
